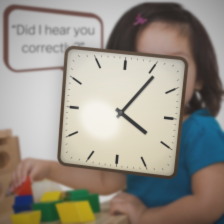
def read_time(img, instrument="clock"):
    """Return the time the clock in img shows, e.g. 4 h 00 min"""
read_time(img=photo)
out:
4 h 06 min
